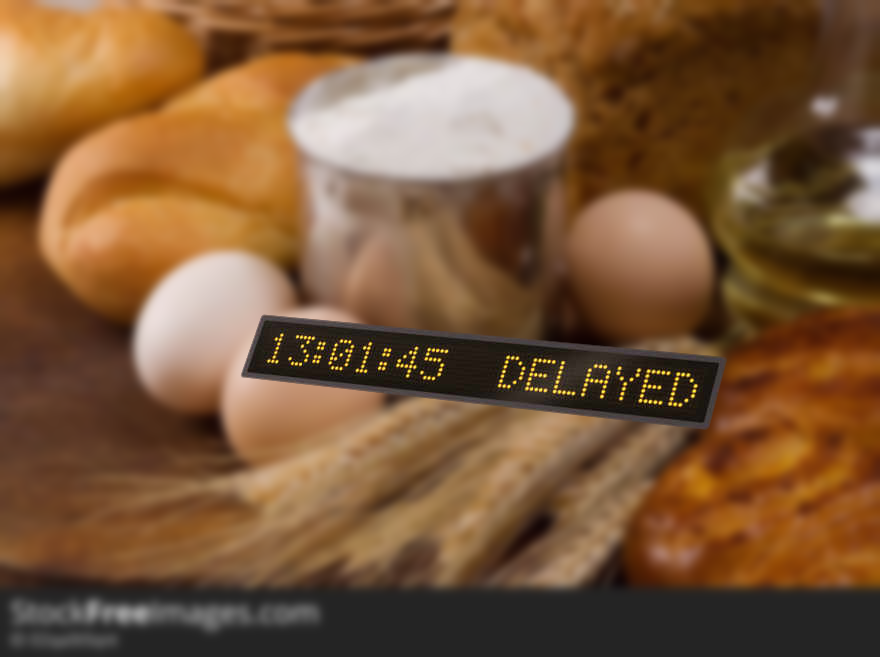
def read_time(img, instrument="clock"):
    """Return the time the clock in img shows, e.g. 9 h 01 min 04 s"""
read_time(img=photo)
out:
13 h 01 min 45 s
